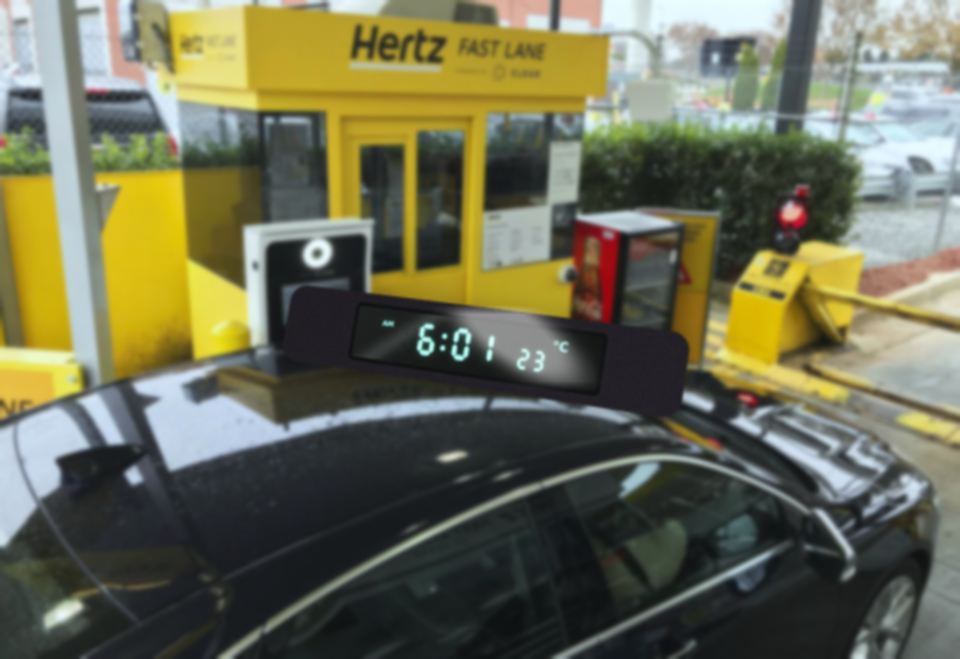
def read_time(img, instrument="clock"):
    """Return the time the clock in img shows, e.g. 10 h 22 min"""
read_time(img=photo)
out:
6 h 01 min
